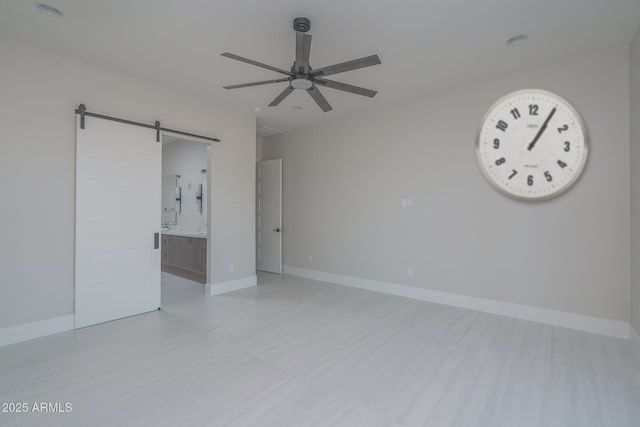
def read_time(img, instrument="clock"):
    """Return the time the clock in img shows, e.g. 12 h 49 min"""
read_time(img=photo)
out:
1 h 05 min
